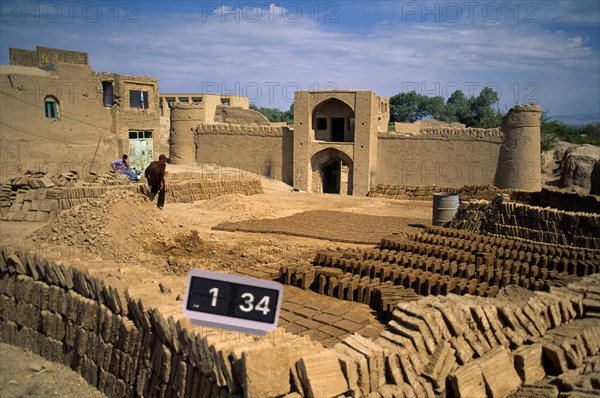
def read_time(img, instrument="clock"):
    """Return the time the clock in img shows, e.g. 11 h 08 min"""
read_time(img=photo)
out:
1 h 34 min
